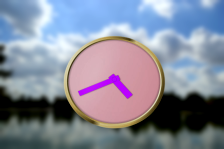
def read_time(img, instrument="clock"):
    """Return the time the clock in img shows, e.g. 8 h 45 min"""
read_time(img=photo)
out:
4 h 41 min
